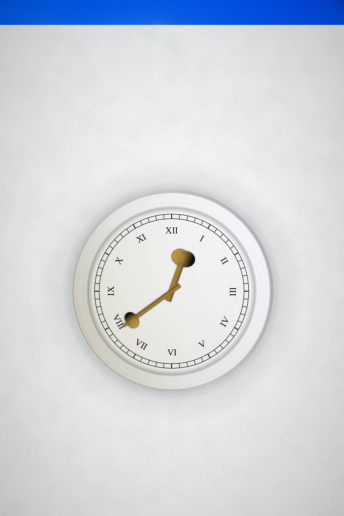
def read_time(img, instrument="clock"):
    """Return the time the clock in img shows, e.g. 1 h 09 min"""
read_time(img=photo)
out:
12 h 39 min
